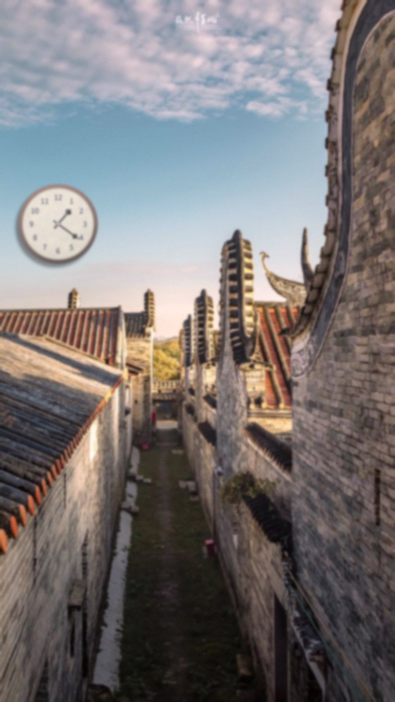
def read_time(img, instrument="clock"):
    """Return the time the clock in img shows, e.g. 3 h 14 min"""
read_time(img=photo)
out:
1 h 21 min
